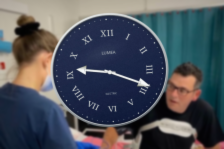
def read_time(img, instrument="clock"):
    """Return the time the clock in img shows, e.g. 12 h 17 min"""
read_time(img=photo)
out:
9 h 19 min
